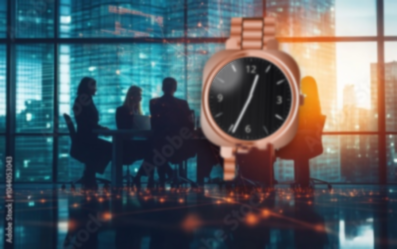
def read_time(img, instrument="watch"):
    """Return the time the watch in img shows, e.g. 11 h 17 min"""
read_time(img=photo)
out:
12 h 34 min
